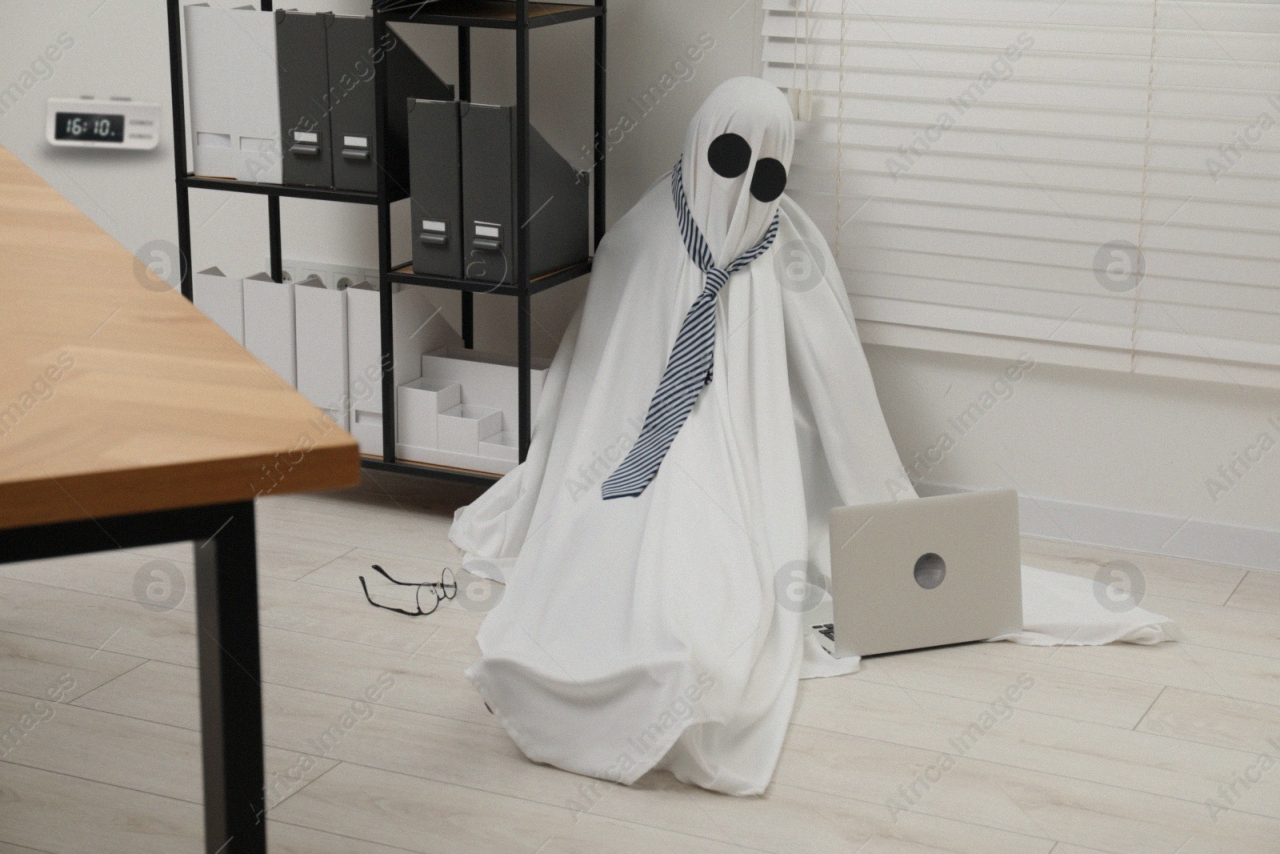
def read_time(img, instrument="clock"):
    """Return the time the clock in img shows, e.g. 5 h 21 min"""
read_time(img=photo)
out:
16 h 10 min
